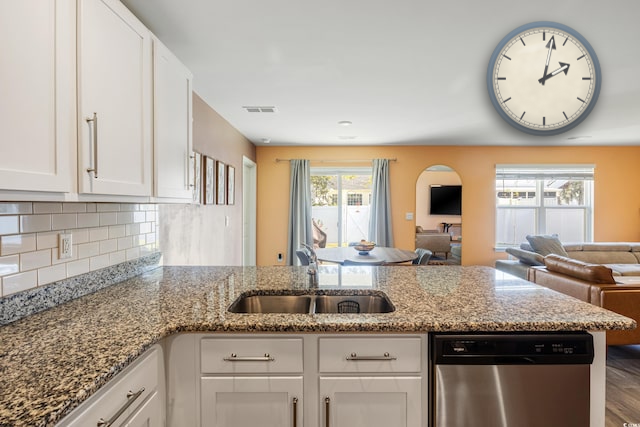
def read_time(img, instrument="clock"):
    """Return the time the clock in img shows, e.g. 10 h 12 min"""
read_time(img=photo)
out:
2 h 02 min
